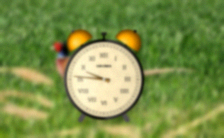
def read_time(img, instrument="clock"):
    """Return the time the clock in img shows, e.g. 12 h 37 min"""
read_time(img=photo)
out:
9 h 46 min
